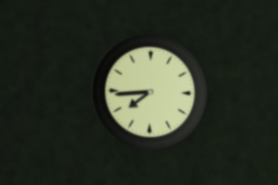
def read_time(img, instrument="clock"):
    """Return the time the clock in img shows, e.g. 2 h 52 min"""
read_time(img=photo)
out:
7 h 44 min
